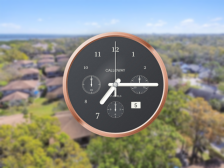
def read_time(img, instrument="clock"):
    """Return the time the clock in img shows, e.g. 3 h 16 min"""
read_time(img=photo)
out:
7 h 15 min
